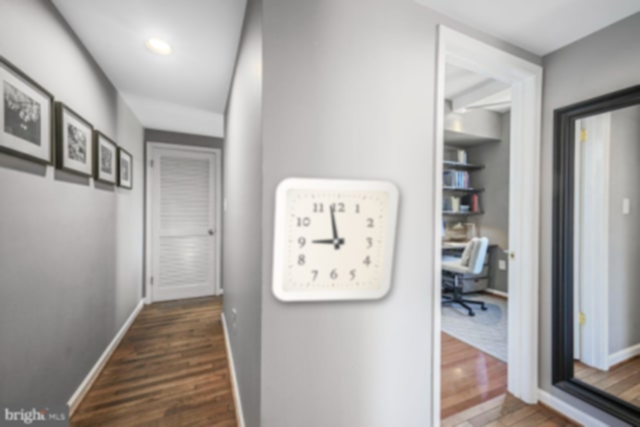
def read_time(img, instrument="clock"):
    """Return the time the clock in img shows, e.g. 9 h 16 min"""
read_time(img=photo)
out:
8 h 58 min
